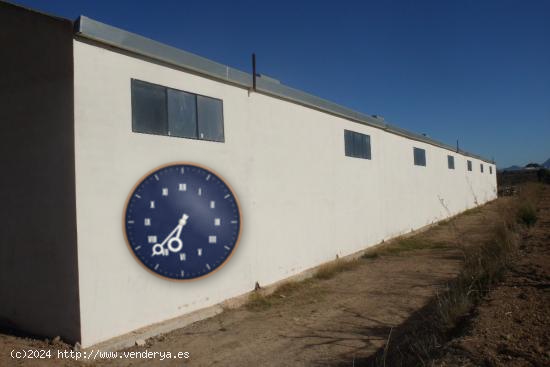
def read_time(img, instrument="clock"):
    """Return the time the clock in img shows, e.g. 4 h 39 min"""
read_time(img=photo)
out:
6 h 37 min
